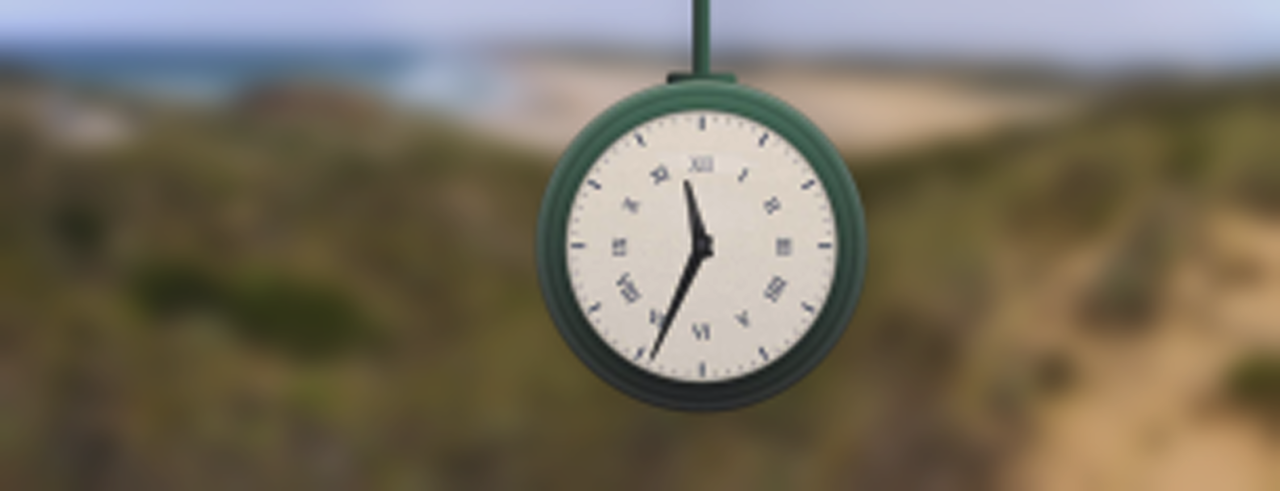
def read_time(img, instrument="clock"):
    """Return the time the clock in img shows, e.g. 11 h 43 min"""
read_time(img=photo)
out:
11 h 34 min
